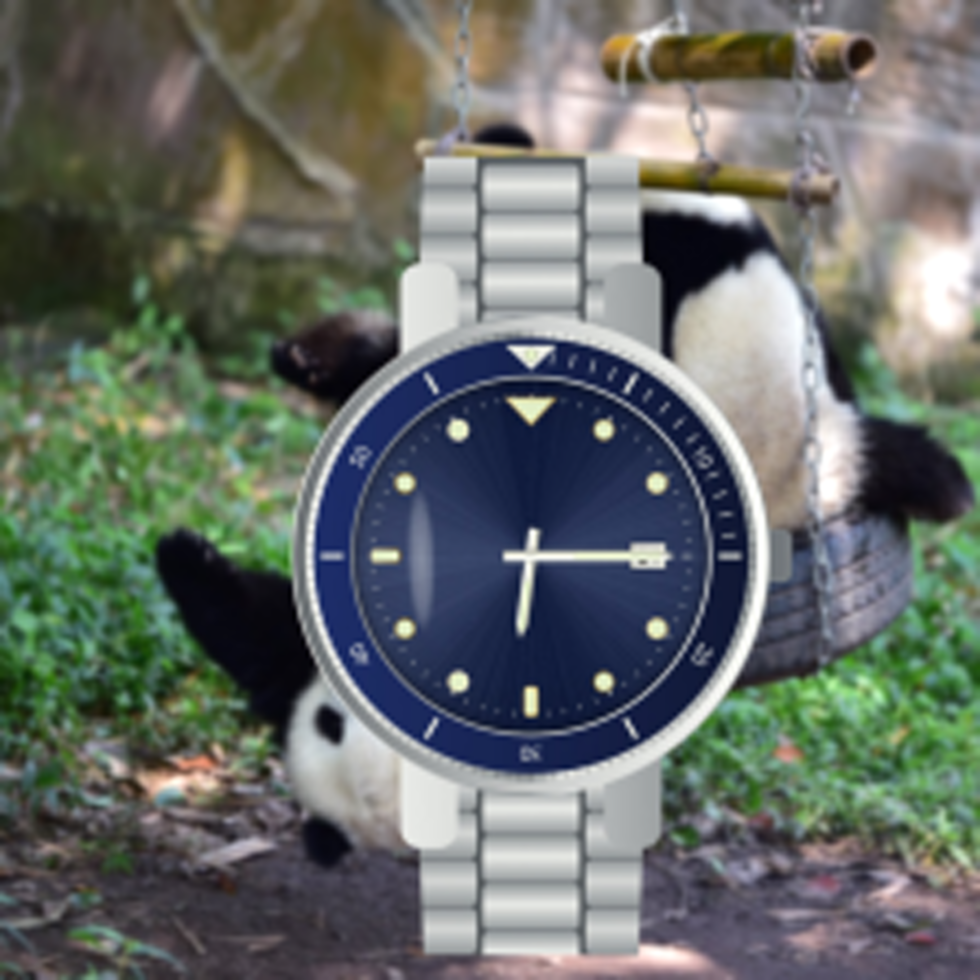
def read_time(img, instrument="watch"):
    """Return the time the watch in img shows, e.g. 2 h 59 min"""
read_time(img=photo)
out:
6 h 15 min
